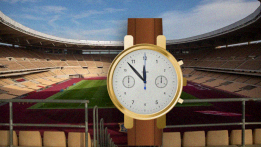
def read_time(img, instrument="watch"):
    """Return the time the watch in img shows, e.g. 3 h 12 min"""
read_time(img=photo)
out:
11 h 53 min
